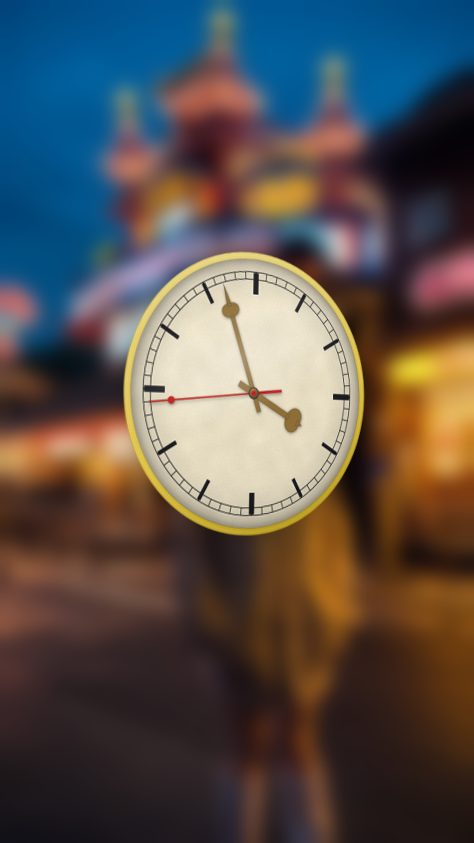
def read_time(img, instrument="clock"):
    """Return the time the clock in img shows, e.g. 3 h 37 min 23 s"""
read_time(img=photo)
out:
3 h 56 min 44 s
